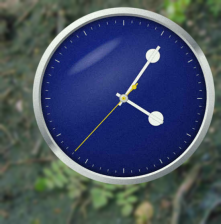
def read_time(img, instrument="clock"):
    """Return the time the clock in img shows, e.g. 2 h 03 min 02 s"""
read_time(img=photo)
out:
4 h 05 min 37 s
